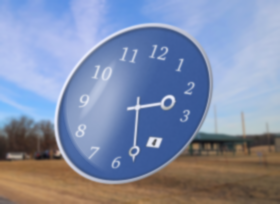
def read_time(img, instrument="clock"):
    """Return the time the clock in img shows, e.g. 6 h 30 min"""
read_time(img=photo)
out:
2 h 27 min
